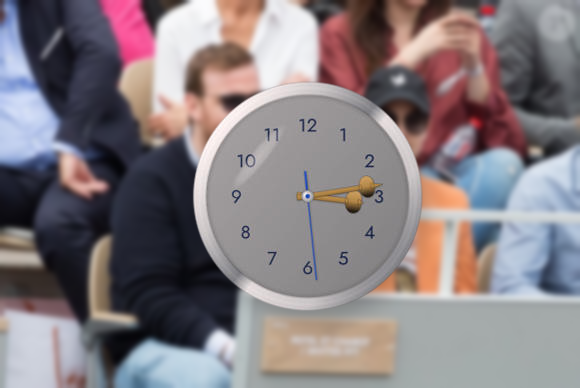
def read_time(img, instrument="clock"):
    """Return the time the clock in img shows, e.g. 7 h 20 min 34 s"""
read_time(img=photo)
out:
3 h 13 min 29 s
